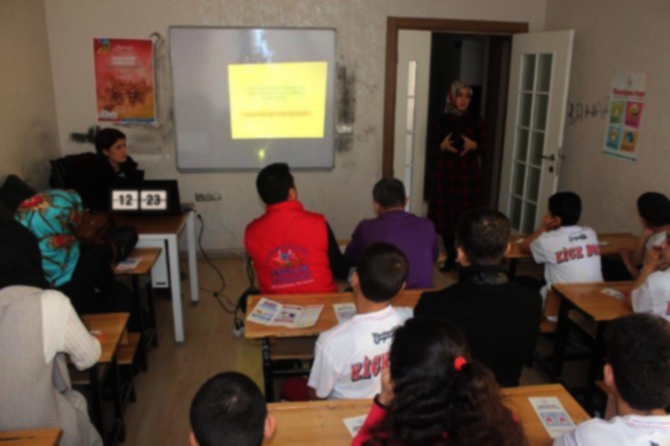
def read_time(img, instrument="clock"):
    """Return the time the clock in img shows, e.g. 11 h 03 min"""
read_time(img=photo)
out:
12 h 23 min
